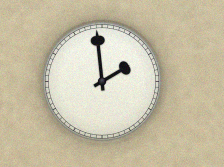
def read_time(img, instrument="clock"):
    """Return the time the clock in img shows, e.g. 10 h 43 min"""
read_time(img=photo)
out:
1 h 59 min
